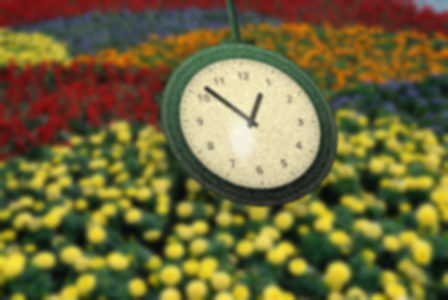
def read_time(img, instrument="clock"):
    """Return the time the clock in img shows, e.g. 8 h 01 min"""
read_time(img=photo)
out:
12 h 52 min
